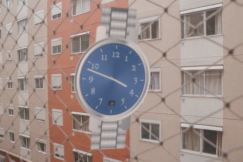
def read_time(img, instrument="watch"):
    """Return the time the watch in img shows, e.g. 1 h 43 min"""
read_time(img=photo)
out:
3 h 48 min
